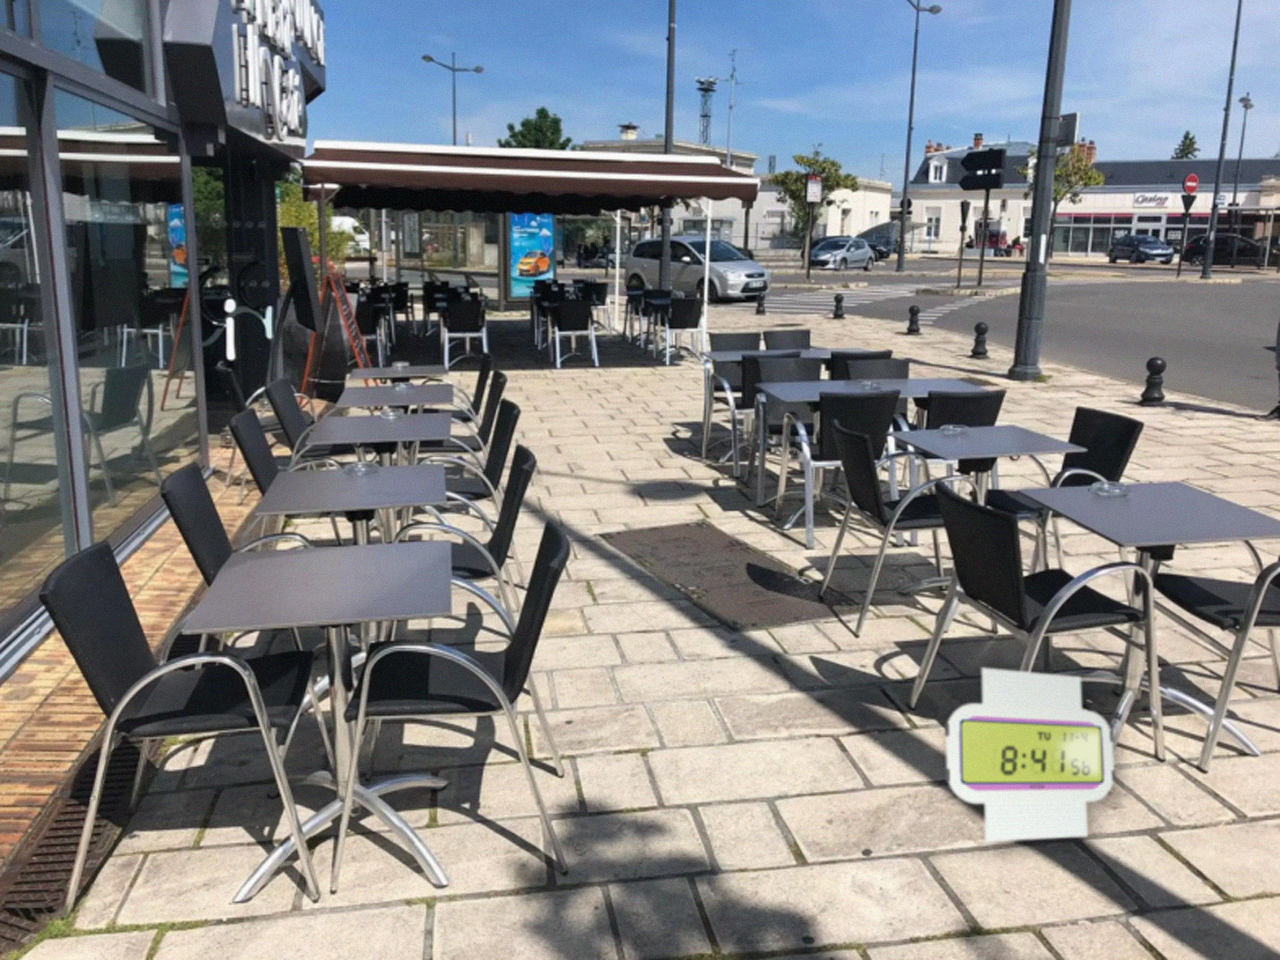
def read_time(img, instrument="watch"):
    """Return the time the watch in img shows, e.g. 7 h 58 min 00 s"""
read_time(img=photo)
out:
8 h 41 min 56 s
